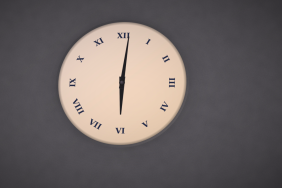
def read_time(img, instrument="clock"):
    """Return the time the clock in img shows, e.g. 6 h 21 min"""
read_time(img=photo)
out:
6 h 01 min
